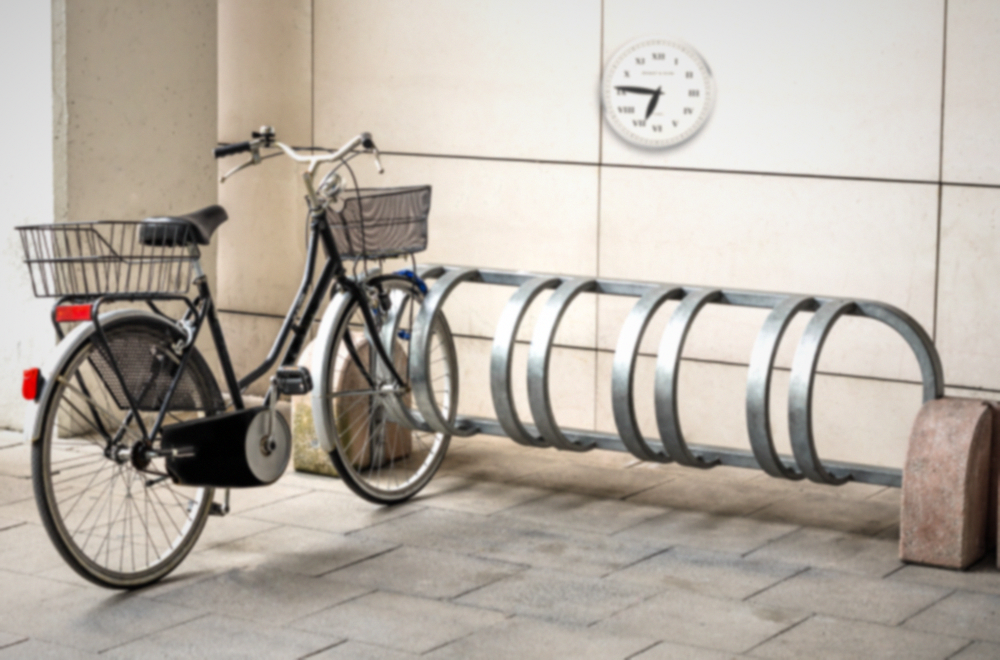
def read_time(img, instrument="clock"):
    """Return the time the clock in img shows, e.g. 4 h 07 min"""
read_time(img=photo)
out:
6 h 46 min
